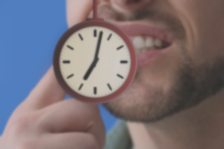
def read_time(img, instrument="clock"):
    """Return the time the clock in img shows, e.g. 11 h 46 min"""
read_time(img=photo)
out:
7 h 02 min
